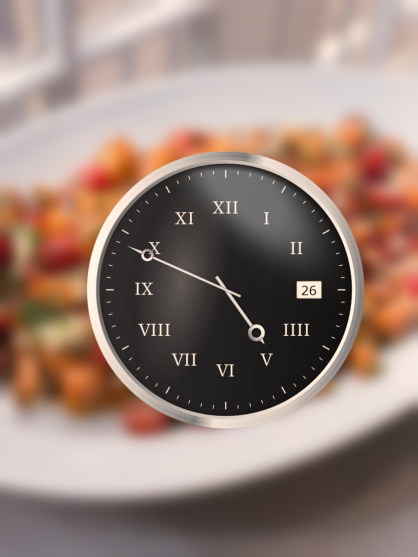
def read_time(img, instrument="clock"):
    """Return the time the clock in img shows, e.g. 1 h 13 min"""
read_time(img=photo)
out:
4 h 49 min
